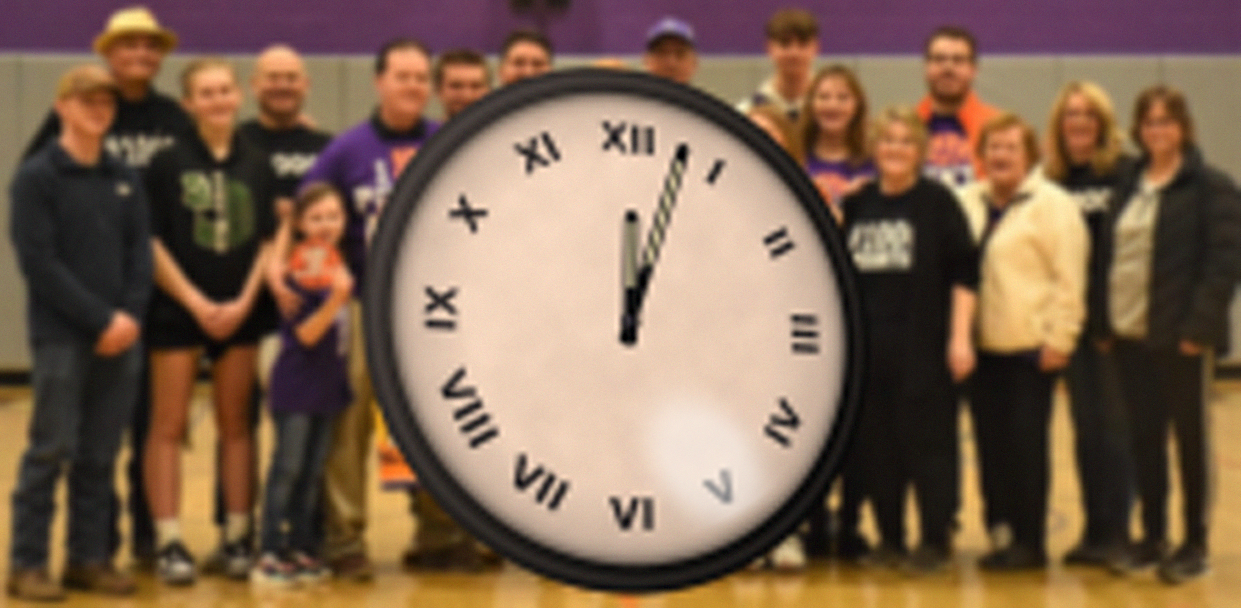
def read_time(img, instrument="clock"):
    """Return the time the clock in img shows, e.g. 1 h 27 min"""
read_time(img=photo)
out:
12 h 03 min
